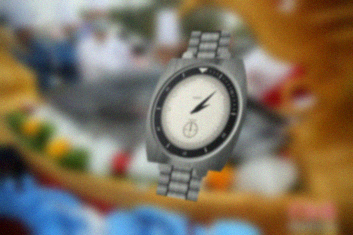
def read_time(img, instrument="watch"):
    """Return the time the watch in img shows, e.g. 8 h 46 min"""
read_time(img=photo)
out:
2 h 07 min
